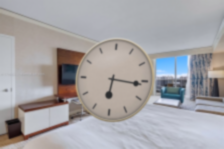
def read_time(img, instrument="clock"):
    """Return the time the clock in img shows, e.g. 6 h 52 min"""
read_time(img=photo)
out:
6 h 16 min
